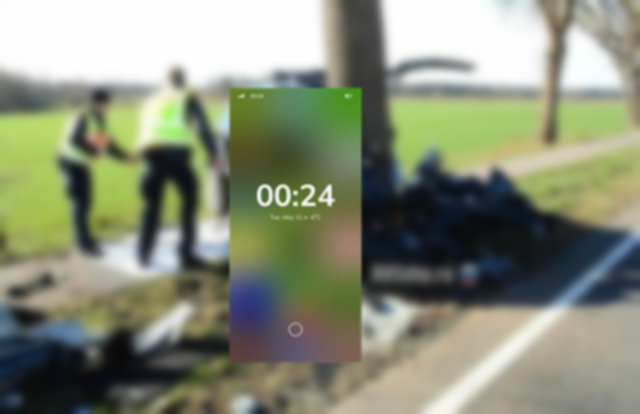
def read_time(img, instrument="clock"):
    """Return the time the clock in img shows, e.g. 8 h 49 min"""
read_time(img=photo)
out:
0 h 24 min
